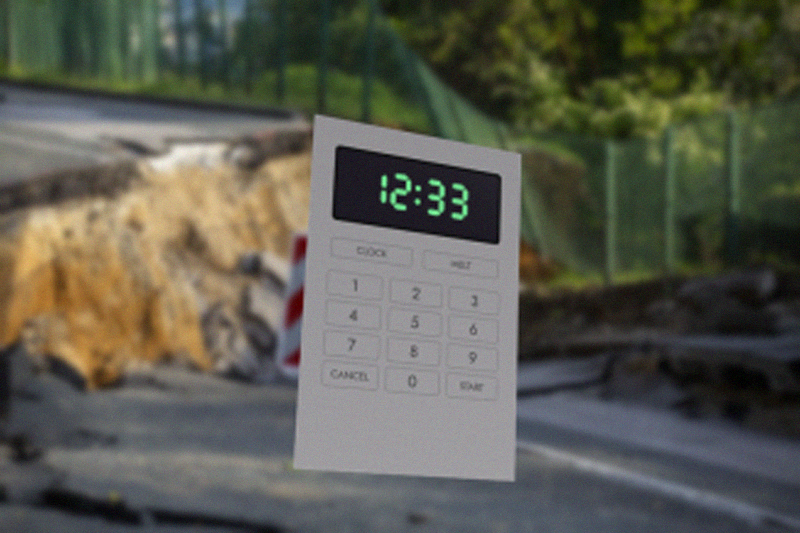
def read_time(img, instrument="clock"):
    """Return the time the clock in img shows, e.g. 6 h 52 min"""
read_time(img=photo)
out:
12 h 33 min
